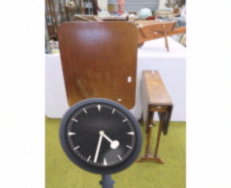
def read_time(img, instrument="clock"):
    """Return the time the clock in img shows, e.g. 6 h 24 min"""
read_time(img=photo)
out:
4 h 33 min
